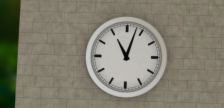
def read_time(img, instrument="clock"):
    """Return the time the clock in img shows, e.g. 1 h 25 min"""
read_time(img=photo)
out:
11 h 03 min
